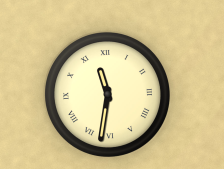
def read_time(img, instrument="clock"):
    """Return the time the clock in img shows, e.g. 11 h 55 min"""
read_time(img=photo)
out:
11 h 32 min
